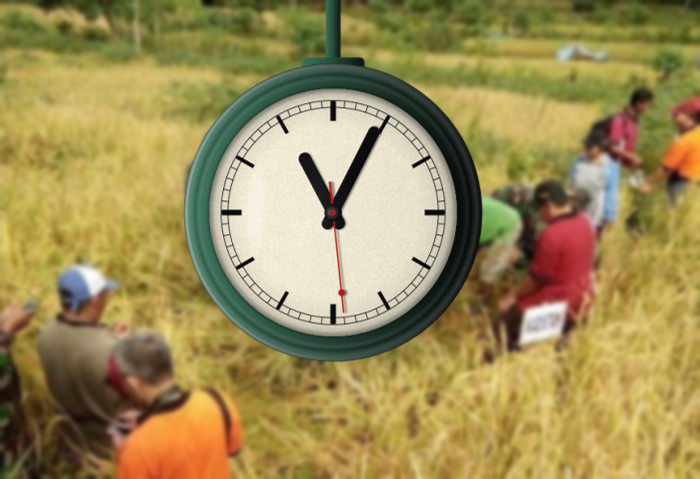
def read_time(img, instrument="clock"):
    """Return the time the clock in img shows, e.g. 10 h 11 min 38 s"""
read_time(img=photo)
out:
11 h 04 min 29 s
